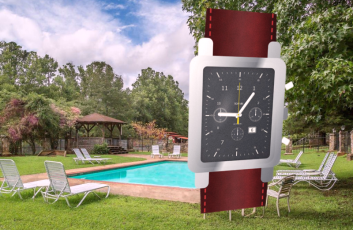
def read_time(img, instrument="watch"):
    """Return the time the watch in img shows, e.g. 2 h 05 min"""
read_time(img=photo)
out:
9 h 06 min
